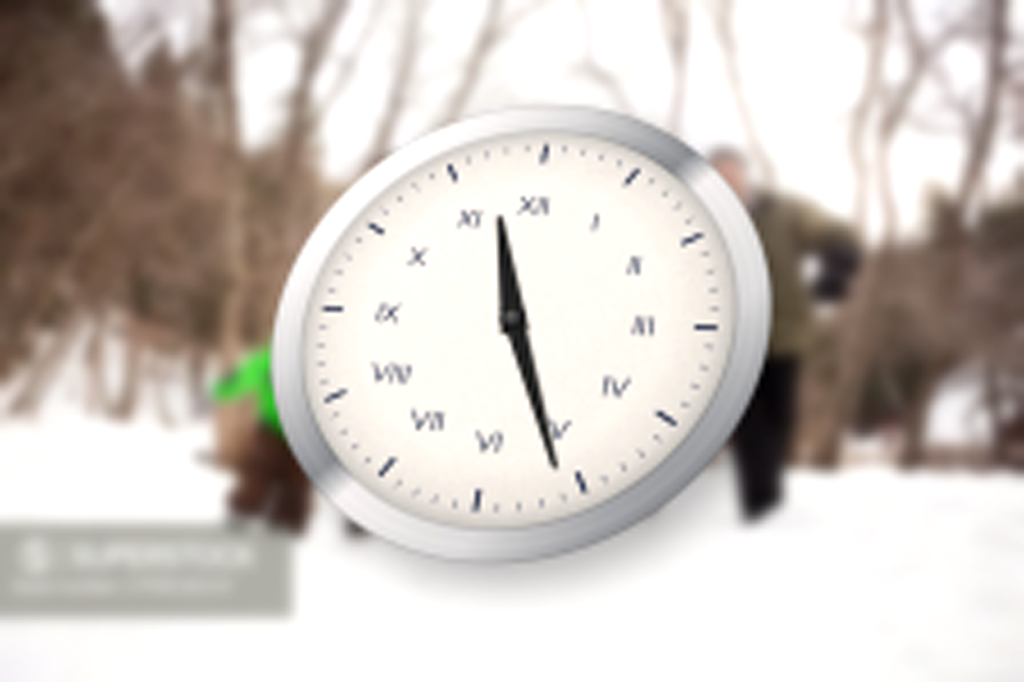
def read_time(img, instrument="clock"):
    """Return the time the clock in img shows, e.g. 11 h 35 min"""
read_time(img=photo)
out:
11 h 26 min
